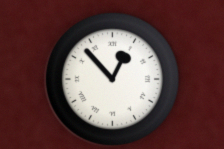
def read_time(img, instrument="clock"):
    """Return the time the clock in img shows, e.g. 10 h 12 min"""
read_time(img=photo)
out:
12 h 53 min
